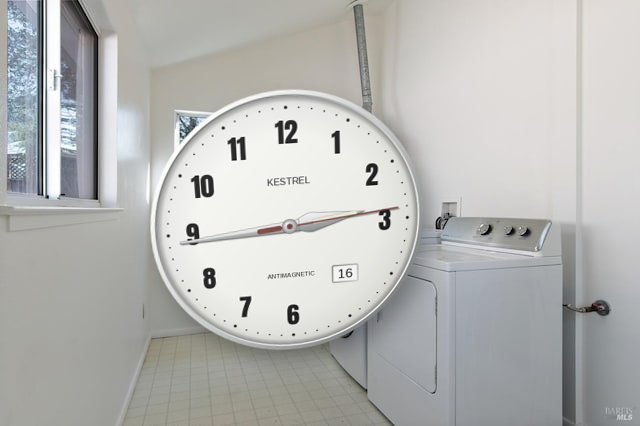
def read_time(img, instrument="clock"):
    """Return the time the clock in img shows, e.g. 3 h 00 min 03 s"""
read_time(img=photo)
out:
2 h 44 min 14 s
